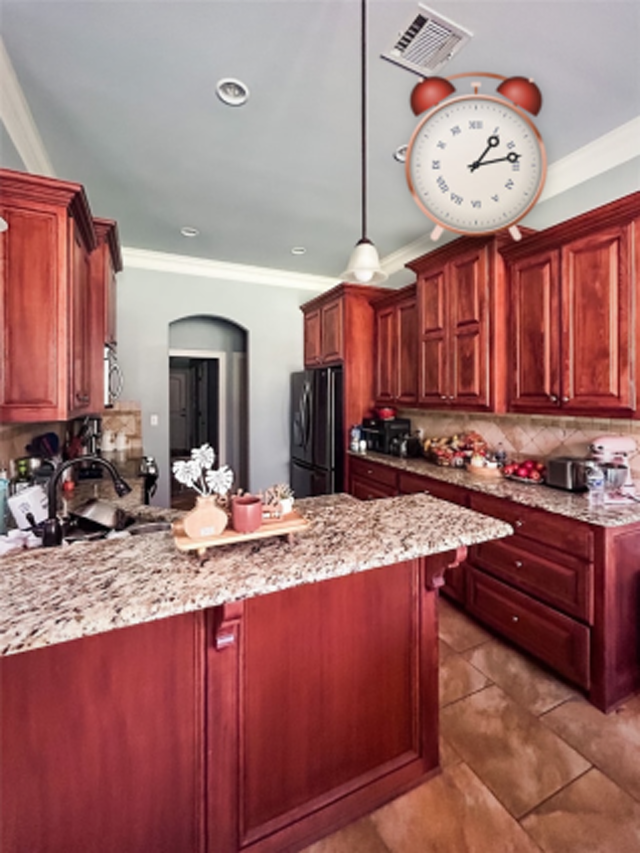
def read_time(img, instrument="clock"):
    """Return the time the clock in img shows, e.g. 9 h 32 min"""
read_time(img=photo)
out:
1 h 13 min
